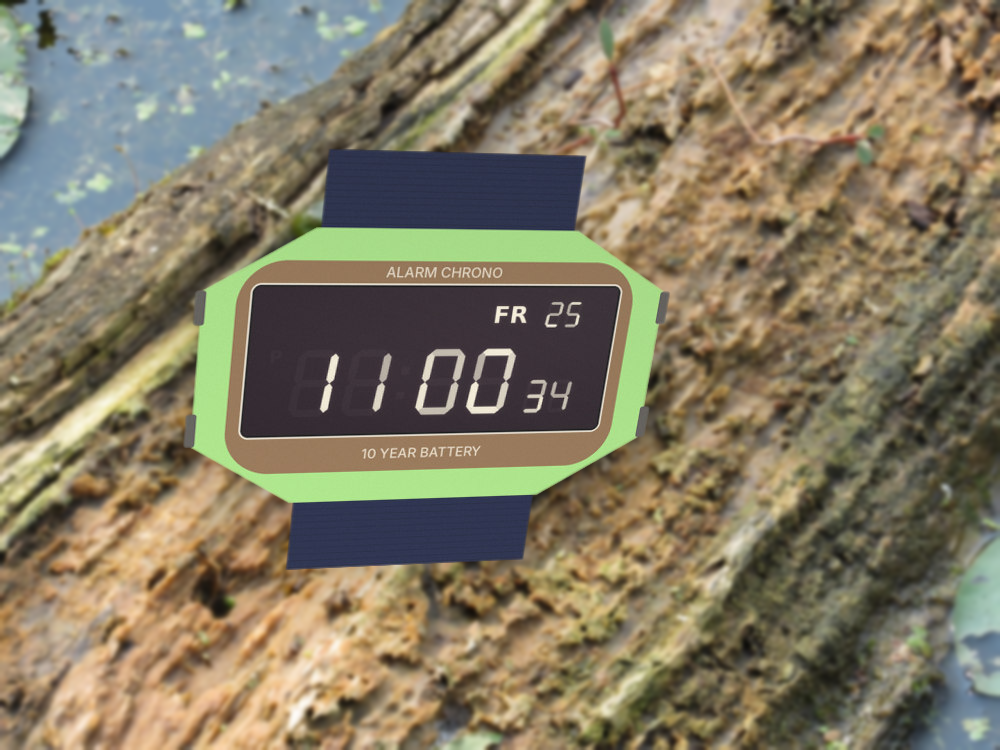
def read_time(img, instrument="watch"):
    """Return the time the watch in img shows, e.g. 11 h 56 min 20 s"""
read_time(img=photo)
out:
11 h 00 min 34 s
